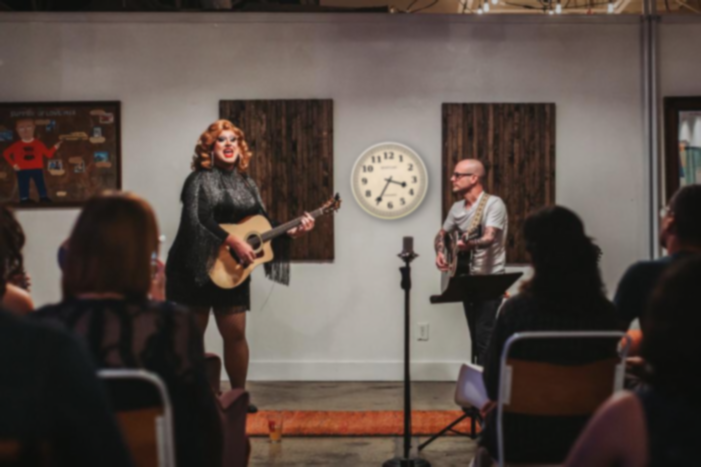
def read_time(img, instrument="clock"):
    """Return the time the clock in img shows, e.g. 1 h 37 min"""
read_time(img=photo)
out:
3 h 35 min
